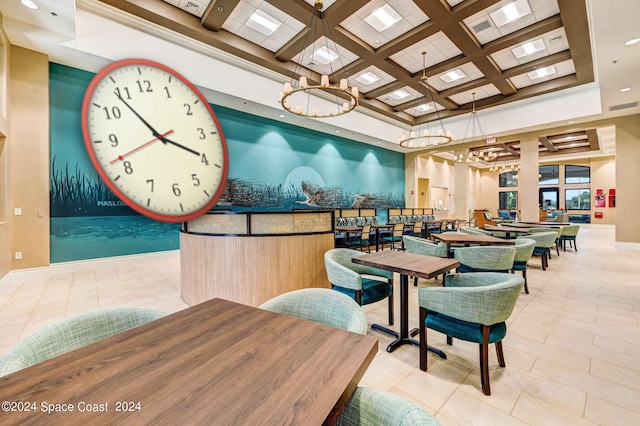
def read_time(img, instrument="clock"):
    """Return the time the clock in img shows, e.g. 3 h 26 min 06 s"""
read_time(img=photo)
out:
3 h 53 min 42 s
